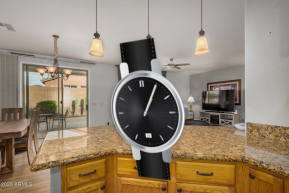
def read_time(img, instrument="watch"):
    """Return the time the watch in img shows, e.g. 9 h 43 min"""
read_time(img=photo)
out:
1 h 05 min
